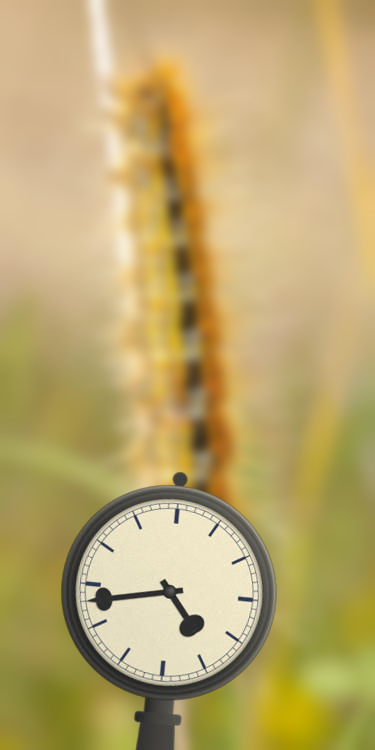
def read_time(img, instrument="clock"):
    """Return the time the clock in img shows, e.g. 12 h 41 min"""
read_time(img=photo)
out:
4 h 43 min
